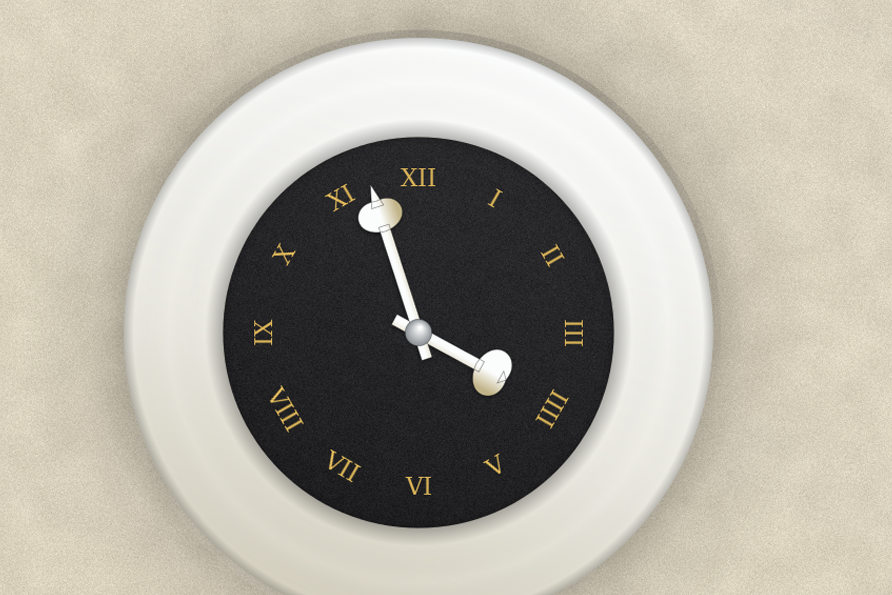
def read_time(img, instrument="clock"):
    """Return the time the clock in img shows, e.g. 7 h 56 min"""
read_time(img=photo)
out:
3 h 57 min
